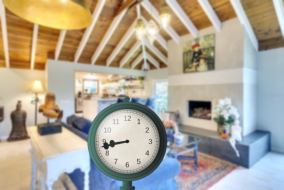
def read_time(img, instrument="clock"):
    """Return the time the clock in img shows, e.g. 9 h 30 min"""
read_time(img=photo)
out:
8 h 43 min
